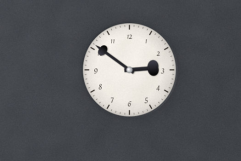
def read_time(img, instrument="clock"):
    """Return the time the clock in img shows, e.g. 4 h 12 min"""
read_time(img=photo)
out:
2 h 51 min
